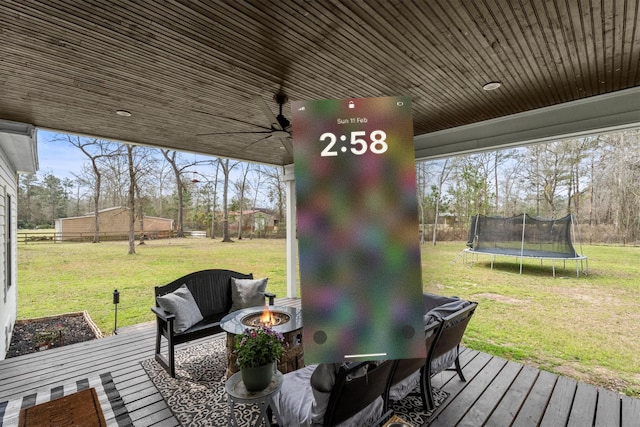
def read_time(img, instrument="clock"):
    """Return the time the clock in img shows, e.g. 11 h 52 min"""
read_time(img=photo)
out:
2 h 58 min
